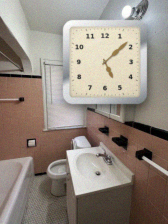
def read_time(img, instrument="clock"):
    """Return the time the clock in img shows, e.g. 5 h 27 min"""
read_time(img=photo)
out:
5 h 08 min
